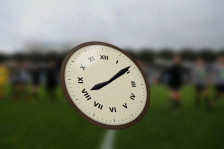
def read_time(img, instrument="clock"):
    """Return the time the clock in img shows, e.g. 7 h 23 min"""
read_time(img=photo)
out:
8 h 09 min
